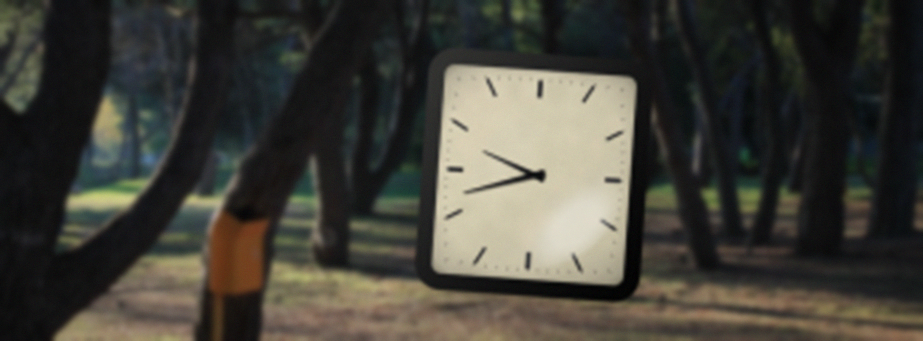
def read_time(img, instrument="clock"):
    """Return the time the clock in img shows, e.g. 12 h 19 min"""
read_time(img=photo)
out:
9 h 42 min
